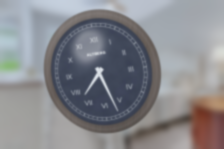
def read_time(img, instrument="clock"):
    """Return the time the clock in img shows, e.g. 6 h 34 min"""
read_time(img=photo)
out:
7 h 27 min
